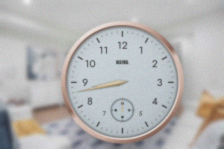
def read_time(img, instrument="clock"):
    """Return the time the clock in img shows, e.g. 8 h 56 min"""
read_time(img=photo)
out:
8 h 43 min
